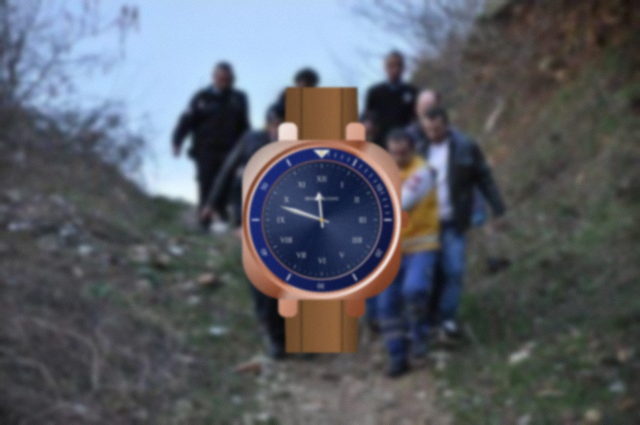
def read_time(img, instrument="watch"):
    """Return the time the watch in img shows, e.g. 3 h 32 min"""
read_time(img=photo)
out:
11 h 48 min
